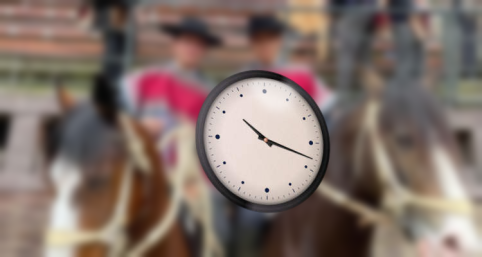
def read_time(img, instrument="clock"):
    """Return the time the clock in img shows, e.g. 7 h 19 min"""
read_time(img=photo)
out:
10 h 18 min
